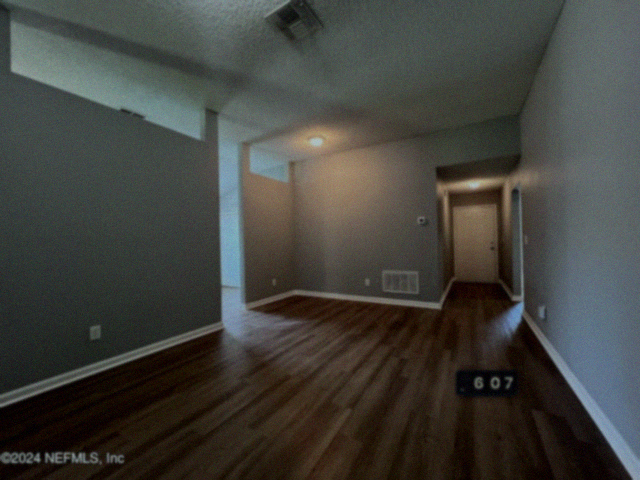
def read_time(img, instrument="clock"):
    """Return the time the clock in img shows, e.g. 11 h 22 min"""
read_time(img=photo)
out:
6 h 07 min
